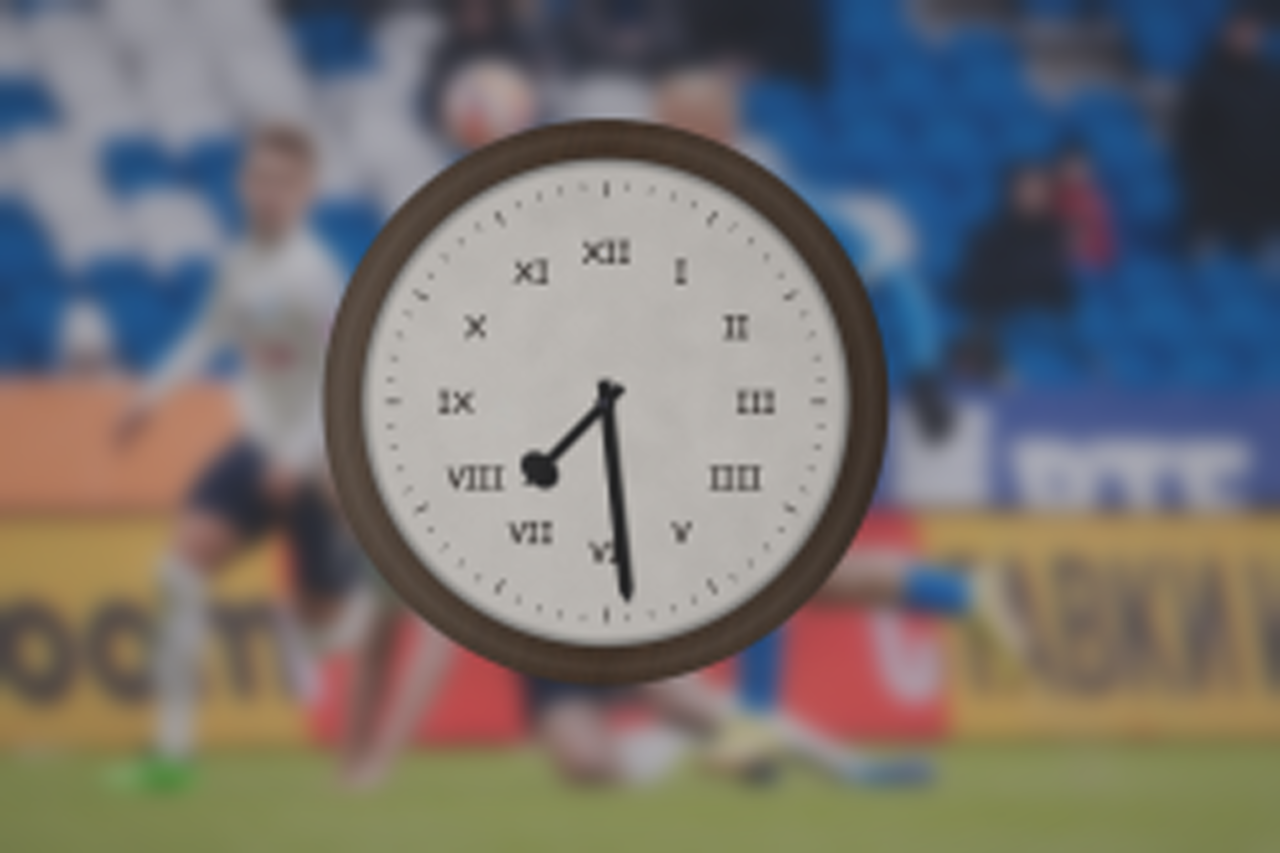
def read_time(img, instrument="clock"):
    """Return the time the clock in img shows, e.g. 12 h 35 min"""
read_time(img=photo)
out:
7 h 29 min
